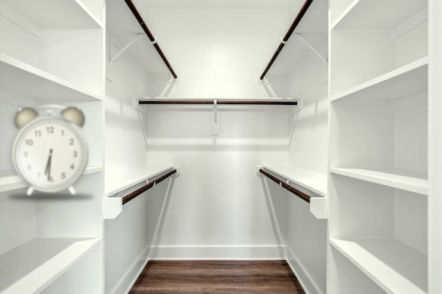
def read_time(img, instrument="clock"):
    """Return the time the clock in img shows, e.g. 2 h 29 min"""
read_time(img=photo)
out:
6 h 31 min
